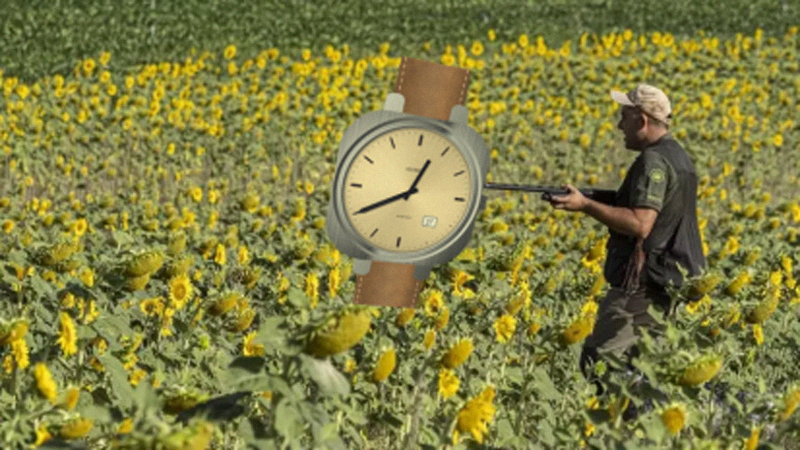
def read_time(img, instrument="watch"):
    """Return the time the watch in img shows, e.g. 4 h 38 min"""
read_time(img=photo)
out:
12 h 40 min
